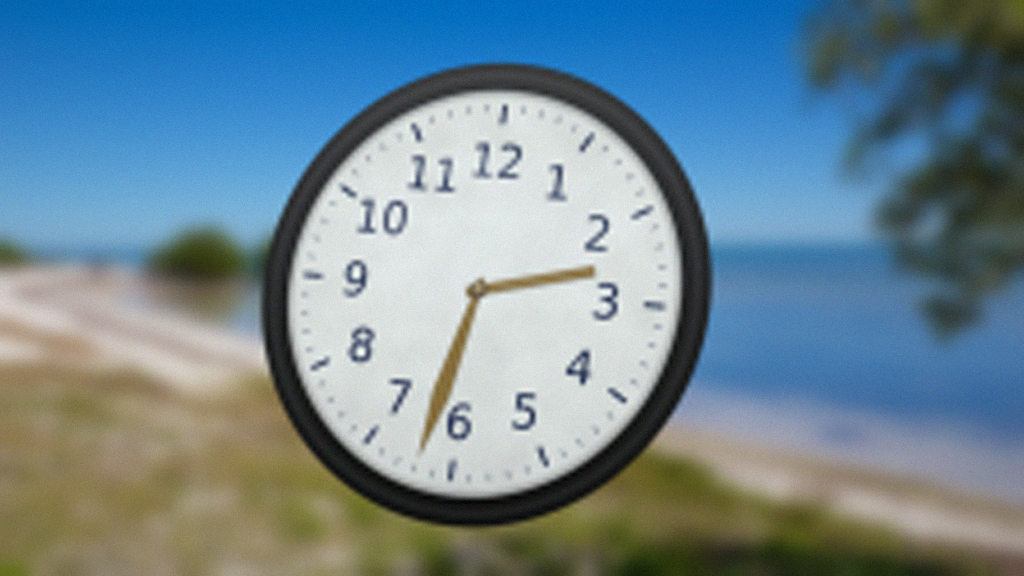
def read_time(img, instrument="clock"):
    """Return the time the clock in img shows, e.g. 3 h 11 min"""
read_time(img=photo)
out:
2 h 32 min
